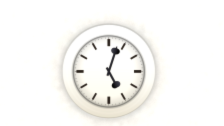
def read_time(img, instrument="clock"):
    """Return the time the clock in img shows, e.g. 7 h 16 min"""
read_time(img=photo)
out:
5 h 03 min
